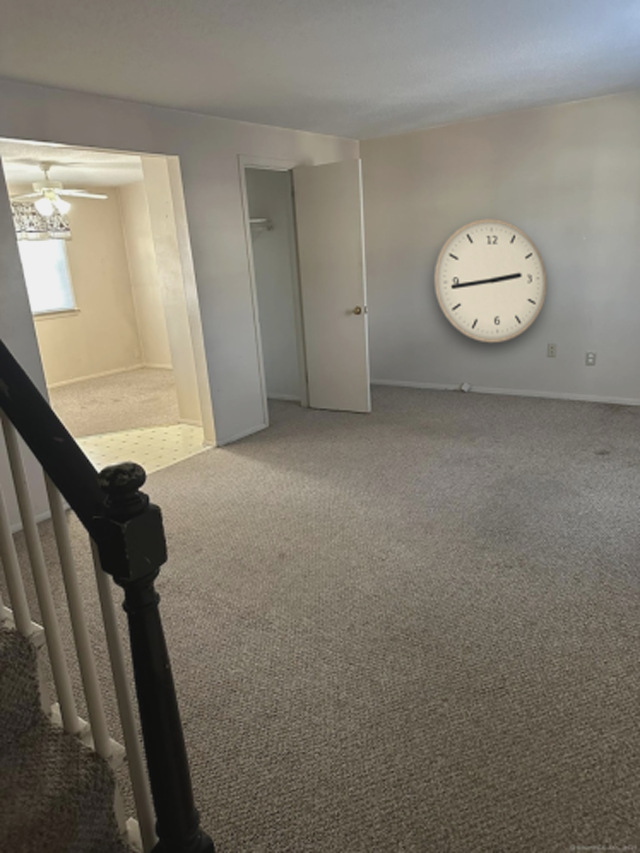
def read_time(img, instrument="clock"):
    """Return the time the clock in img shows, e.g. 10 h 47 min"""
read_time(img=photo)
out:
2 h 44 min
